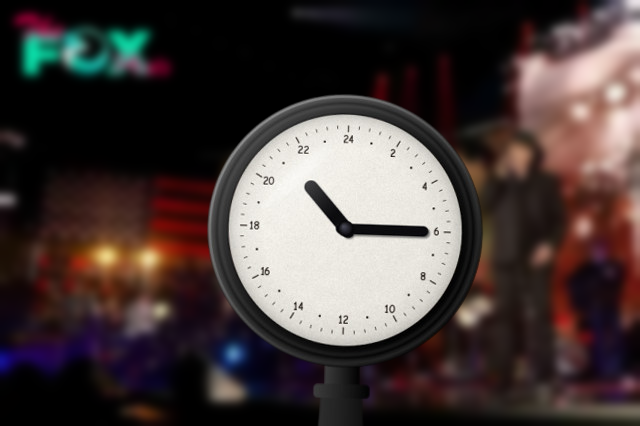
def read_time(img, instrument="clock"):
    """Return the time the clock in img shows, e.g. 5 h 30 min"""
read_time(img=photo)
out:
21 h 15 min
